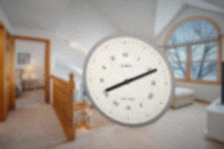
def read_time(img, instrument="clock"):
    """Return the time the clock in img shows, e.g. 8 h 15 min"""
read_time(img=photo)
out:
8 h 11 min
